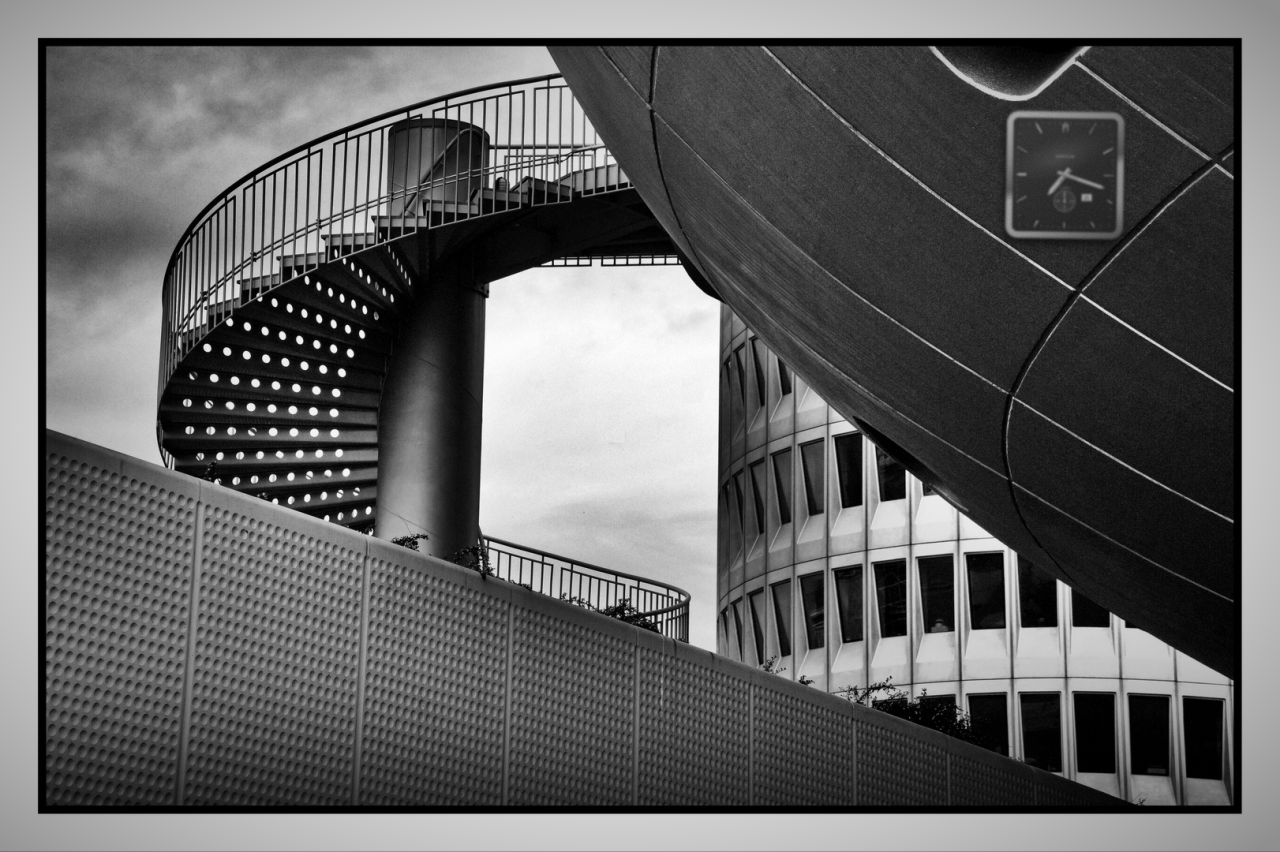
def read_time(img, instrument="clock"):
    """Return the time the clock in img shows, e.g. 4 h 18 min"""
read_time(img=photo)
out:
7 h 18 min
